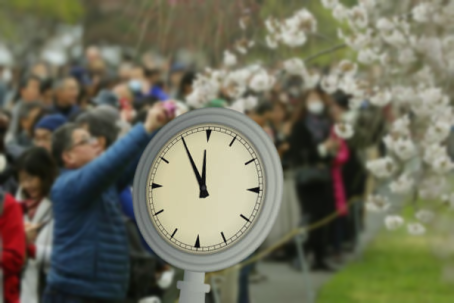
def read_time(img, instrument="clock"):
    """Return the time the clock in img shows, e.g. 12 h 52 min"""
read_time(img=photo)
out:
11 h 55 min
